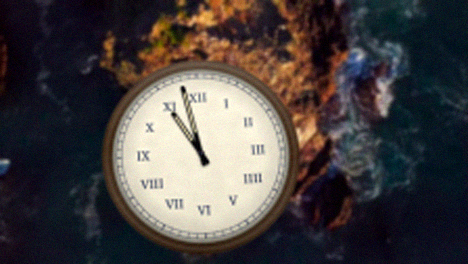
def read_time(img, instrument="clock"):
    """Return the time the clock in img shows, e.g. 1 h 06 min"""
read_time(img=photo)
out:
10 h 58 min
